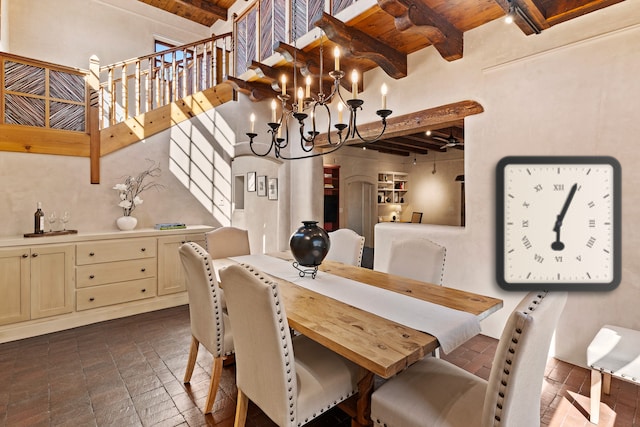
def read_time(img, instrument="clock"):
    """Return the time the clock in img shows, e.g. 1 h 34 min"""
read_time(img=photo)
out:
6 h 04 min
